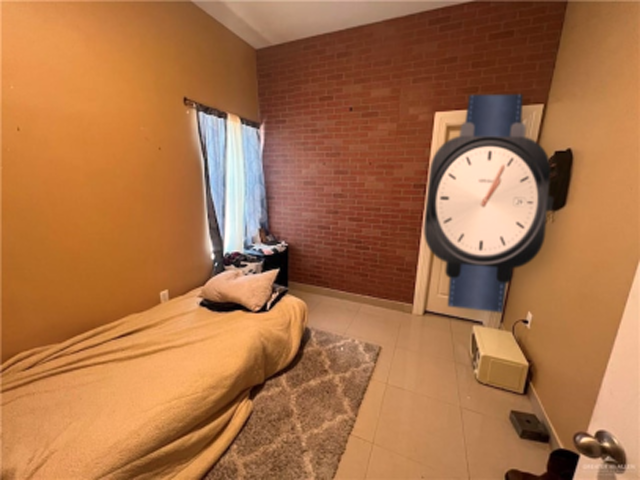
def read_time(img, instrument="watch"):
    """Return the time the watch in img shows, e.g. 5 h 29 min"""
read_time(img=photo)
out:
1 h 04 min
